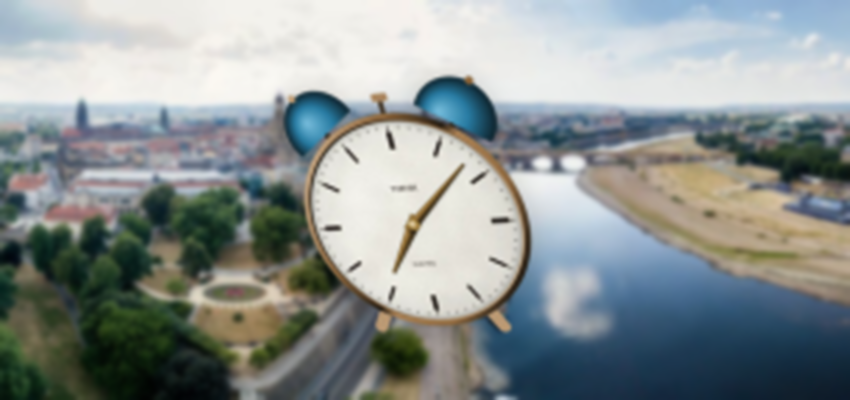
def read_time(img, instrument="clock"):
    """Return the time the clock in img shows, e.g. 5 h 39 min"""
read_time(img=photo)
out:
7 h 08 min
